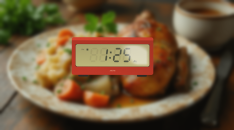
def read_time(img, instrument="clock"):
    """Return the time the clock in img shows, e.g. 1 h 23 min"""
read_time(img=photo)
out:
1 h 25 min
